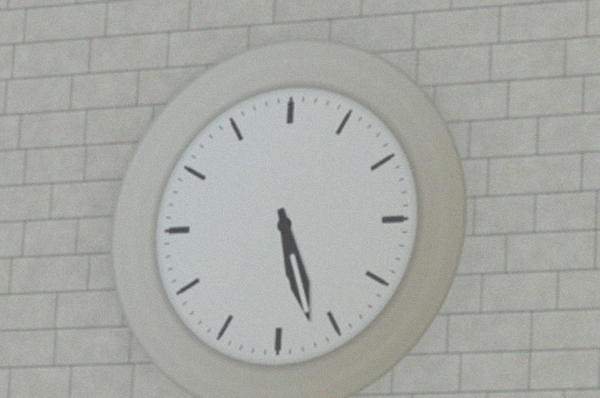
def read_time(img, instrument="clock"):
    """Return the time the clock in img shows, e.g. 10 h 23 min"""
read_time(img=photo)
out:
5 h 27 min
